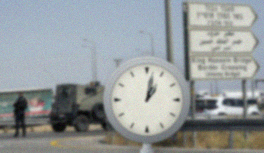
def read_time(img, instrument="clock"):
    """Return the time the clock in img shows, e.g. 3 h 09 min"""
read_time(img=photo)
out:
1 h 02 min
